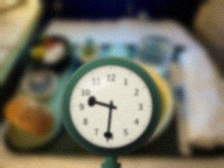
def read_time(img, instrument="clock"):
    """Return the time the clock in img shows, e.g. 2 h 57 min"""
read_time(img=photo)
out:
9 h 31 min
